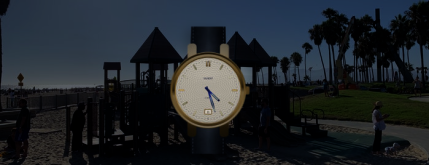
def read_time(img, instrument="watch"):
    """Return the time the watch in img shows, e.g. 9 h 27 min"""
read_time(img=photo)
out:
4 h 27 min
